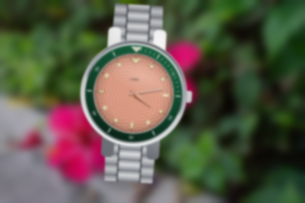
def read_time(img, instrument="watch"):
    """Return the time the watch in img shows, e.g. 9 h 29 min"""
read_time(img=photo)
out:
4 h 13 min
